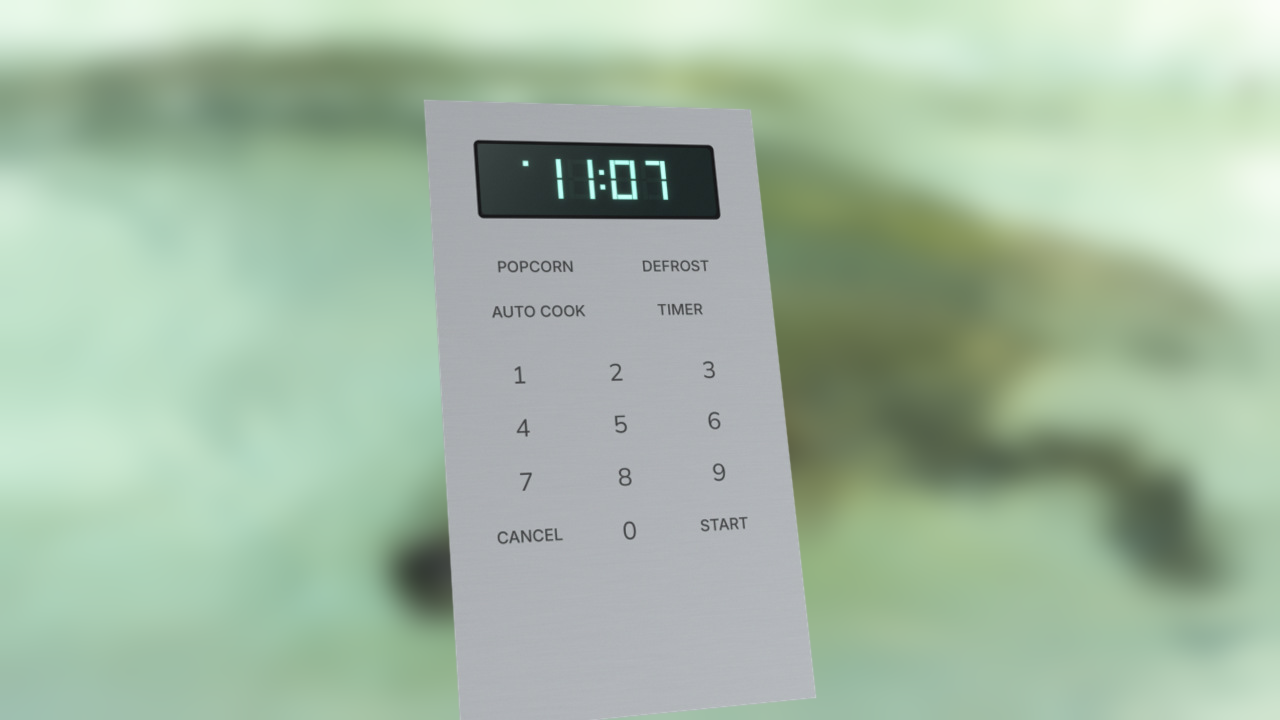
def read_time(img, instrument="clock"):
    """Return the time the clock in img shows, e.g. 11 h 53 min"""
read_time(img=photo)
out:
11 h 07 min
